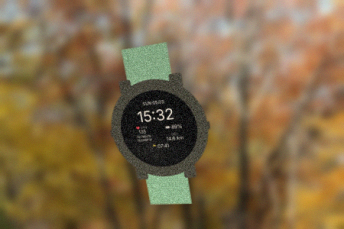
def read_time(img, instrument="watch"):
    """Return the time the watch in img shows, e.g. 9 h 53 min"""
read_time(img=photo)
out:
15 h 32 min
